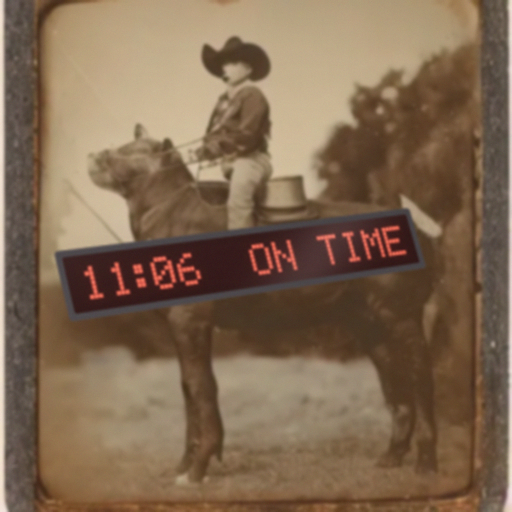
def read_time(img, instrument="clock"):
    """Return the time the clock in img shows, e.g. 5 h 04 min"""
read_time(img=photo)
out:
11 h 06 min
